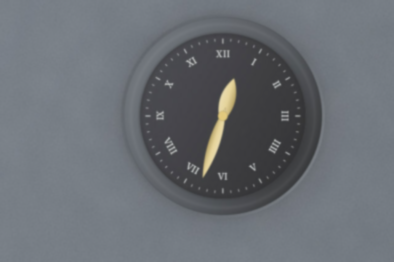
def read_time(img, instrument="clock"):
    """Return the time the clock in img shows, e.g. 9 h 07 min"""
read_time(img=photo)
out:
12 h 33 min
